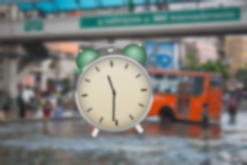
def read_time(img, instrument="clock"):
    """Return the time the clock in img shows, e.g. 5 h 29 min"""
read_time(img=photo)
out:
11 h 31 min
